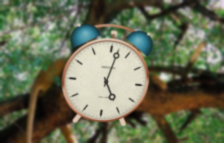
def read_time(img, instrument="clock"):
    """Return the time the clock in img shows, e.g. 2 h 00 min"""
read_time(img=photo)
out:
5 h 02 min
